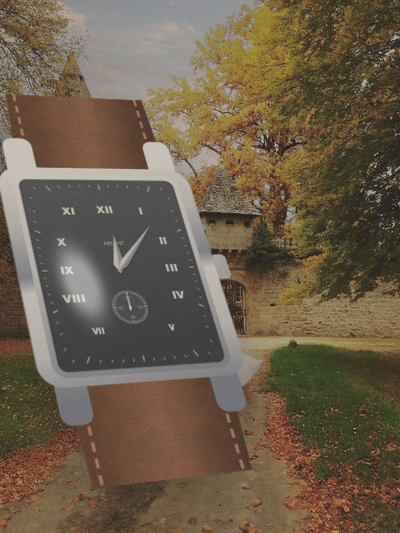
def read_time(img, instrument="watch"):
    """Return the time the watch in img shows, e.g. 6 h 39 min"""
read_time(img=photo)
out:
12 h 07 min
